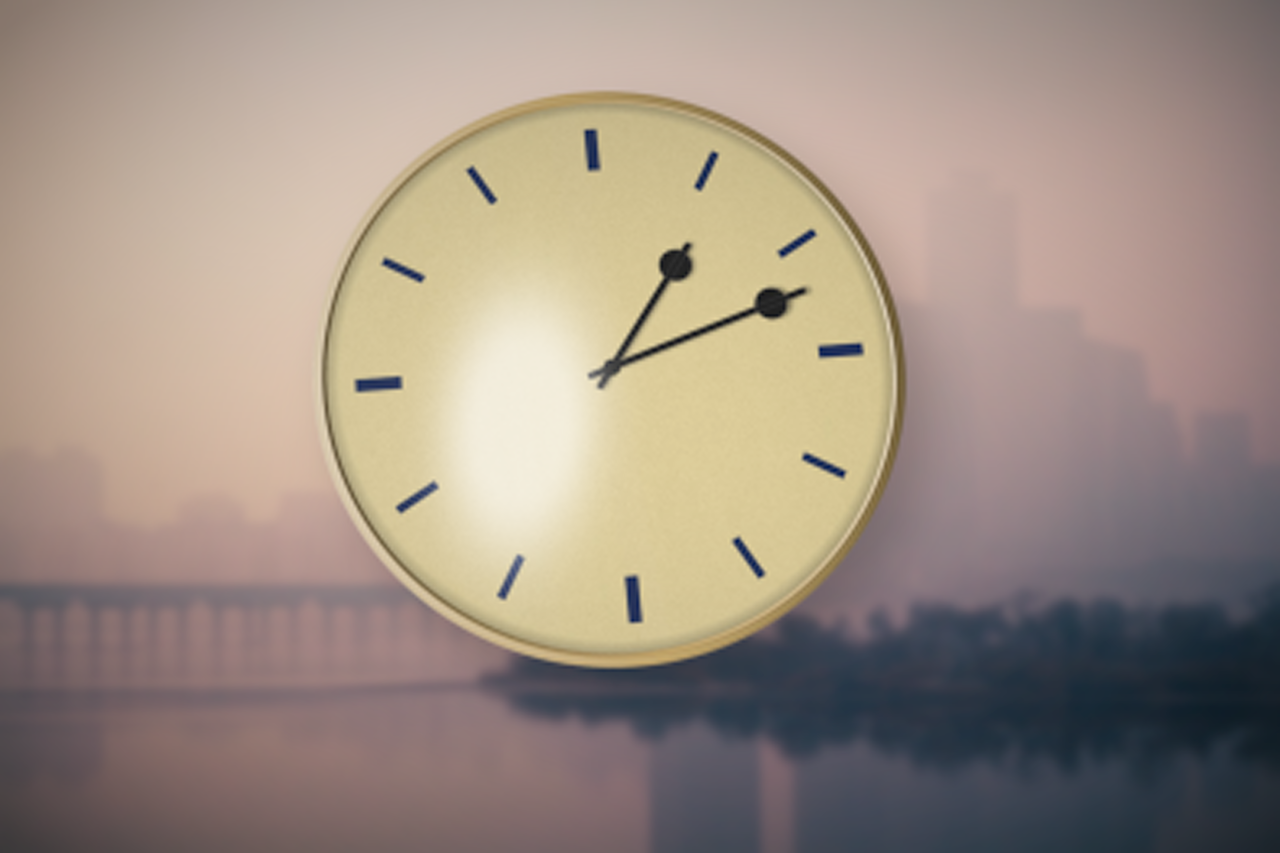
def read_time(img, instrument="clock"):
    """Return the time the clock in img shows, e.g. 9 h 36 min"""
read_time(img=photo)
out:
1 h 12 min
